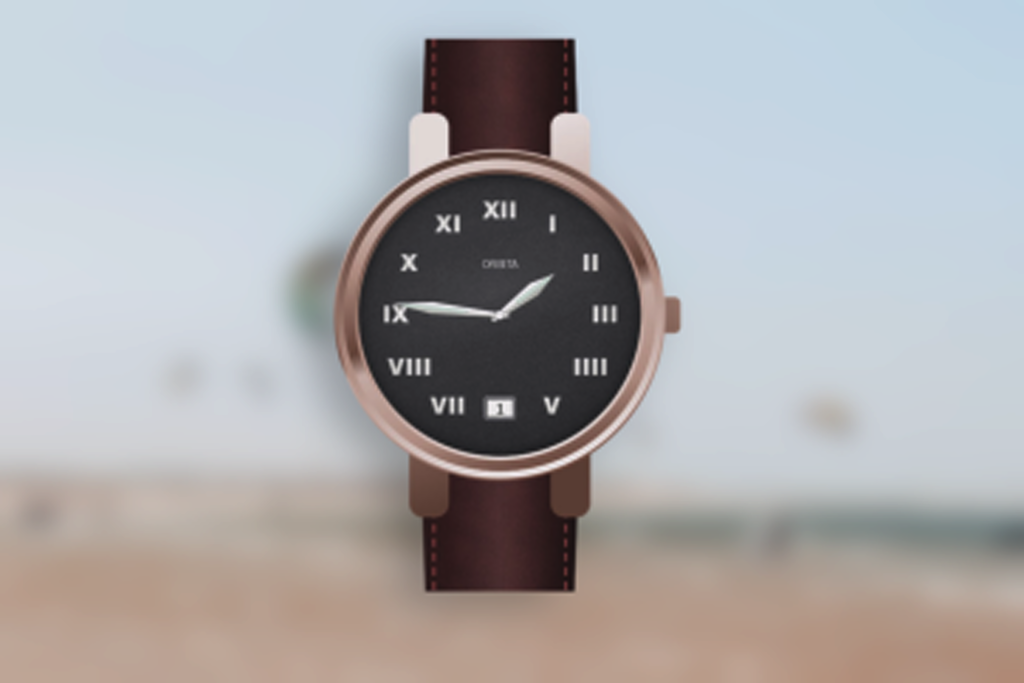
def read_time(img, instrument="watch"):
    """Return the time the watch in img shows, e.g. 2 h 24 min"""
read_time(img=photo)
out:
1 h 46 min
